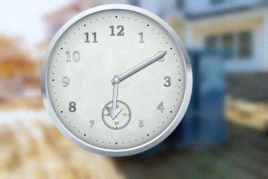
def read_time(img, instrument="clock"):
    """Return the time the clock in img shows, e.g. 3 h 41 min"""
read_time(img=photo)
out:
6 h 10 min
